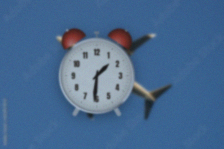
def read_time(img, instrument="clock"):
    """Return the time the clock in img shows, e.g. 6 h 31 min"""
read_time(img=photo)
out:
1 h 31 min
